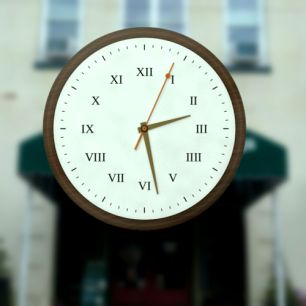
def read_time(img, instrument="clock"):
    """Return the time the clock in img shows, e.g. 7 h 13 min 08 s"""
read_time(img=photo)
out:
2 h 28 min 04 s
